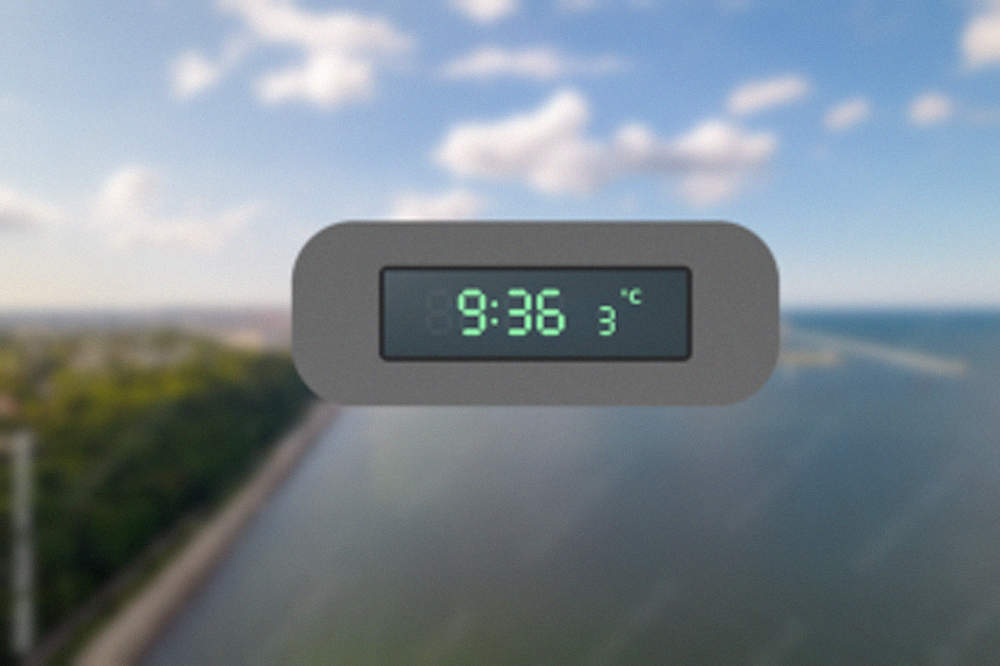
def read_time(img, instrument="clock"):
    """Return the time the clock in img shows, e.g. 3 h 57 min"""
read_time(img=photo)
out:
9 h 36 min
